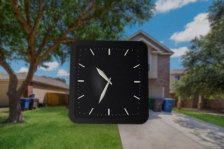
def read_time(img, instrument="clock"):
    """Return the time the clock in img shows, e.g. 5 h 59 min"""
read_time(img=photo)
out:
10 h 34 min
